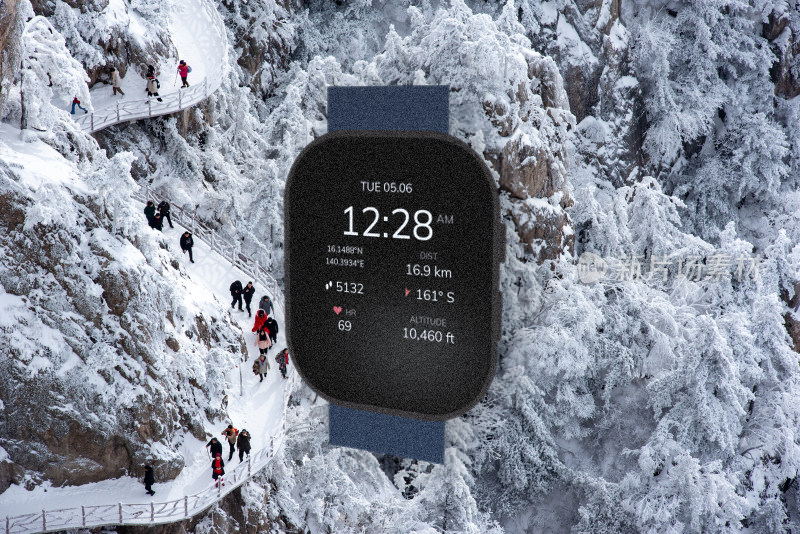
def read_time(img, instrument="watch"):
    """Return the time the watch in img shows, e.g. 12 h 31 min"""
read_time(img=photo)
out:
12 h 28 min
